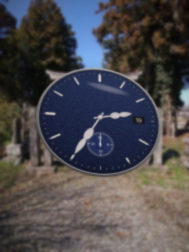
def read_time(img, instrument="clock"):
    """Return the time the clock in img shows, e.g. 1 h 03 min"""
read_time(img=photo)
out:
2 h 35 min
